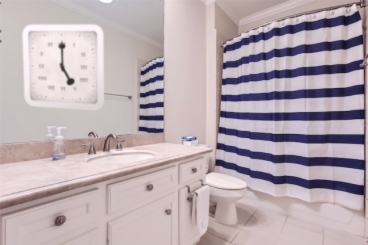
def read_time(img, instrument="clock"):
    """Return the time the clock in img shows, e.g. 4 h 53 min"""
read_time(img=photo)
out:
5 h 00 min
